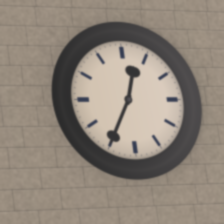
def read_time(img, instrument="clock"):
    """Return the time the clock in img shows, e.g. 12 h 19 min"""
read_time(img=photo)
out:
12 h 35 min
